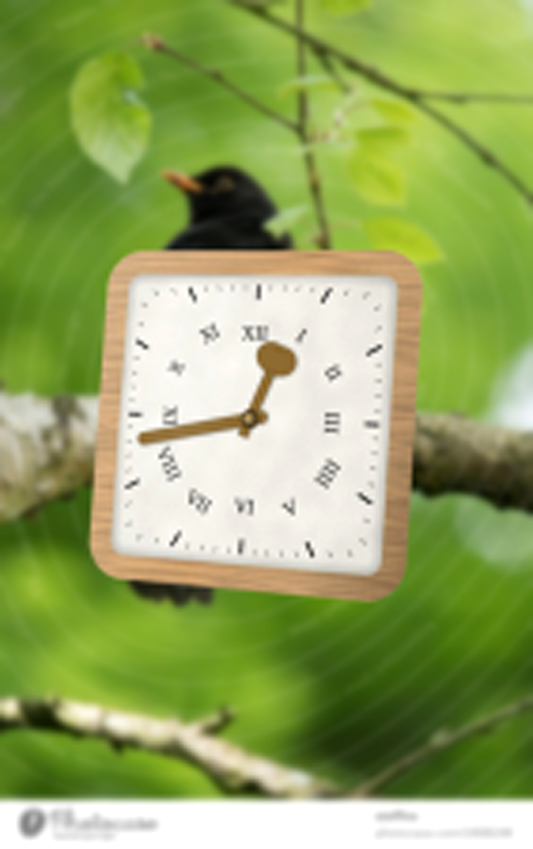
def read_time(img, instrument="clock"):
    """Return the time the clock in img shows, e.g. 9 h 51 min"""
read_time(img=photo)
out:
12 h 43 min
